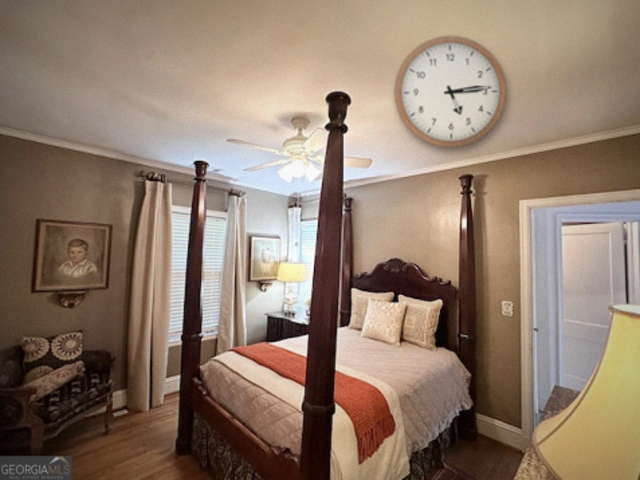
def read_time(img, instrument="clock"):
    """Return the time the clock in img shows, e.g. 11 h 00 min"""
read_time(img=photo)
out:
5 h 14 min
